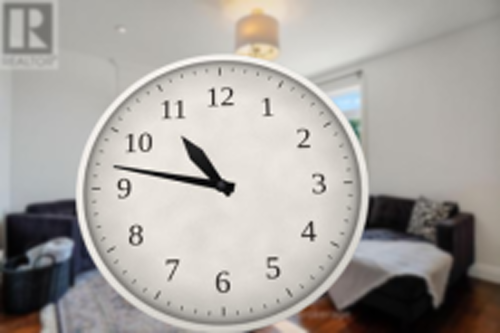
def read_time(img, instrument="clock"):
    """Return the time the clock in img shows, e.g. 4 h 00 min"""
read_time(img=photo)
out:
10 h 47 min
